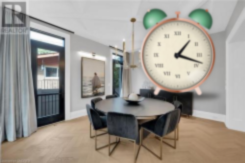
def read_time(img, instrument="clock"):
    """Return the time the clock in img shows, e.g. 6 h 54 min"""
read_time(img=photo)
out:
1 h 18 min
